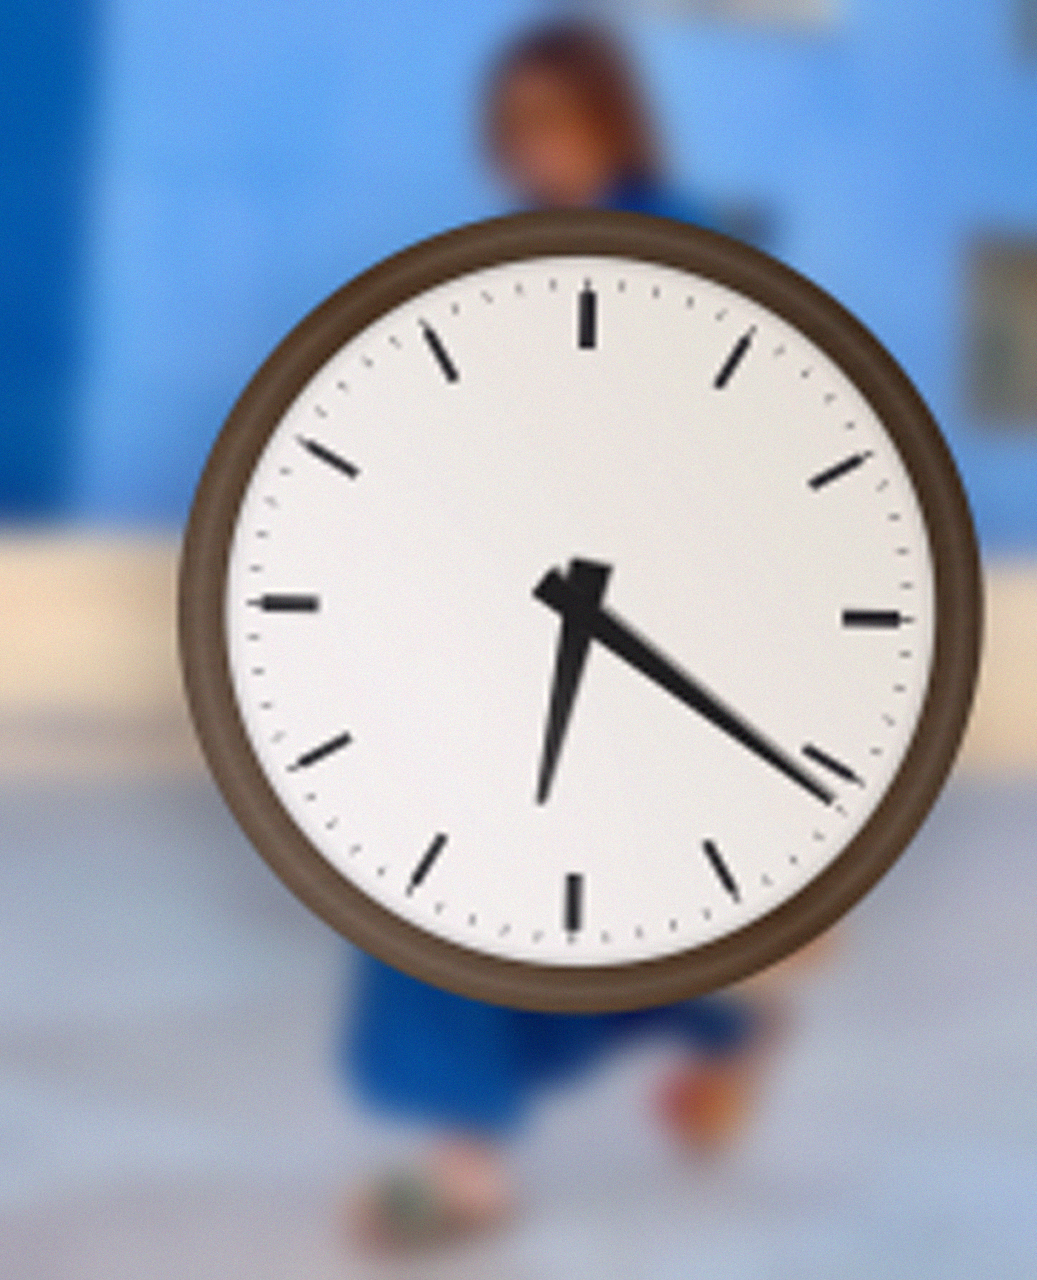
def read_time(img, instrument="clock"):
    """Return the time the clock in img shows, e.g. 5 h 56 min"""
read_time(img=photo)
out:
6 h 21 min
